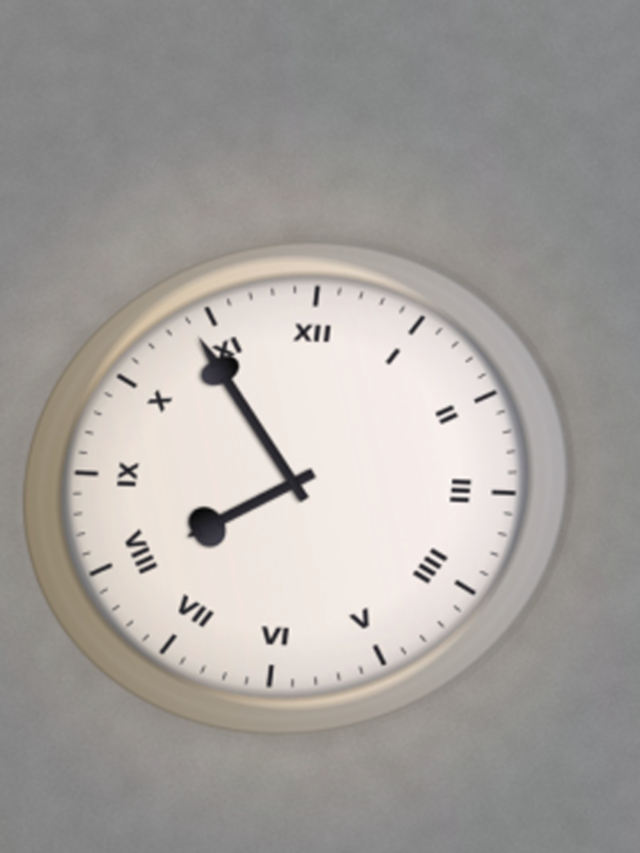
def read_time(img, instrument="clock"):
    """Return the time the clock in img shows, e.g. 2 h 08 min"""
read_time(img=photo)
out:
7 h 54 min
